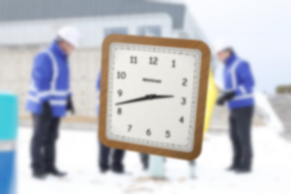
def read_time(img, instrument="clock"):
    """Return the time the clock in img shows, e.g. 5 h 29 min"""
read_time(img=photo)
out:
2 h 42 min
